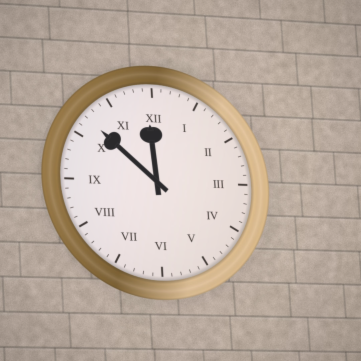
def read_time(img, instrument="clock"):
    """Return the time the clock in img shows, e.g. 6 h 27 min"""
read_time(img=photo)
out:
11 h 52 min
